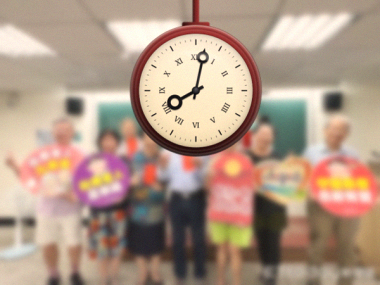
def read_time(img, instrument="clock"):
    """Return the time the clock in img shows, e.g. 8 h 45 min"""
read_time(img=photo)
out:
8 h 02 min
